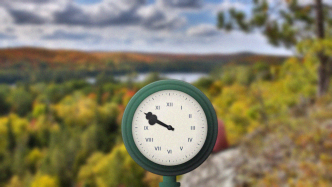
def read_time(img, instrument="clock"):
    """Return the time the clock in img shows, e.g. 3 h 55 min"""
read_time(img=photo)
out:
9 h 50 min
